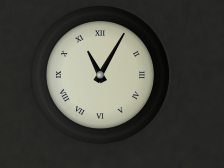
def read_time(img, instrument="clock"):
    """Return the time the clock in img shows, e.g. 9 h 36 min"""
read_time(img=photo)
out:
11 h 05 min
